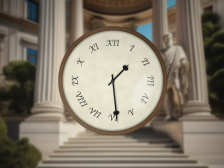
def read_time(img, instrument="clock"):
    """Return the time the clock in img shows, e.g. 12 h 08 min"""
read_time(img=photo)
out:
1 h 29 min
